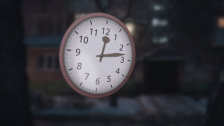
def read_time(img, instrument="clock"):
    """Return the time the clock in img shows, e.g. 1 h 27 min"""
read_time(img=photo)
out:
12 h 13 min
